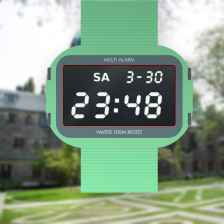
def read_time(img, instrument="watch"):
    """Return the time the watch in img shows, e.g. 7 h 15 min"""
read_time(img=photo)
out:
23 h 48 min
